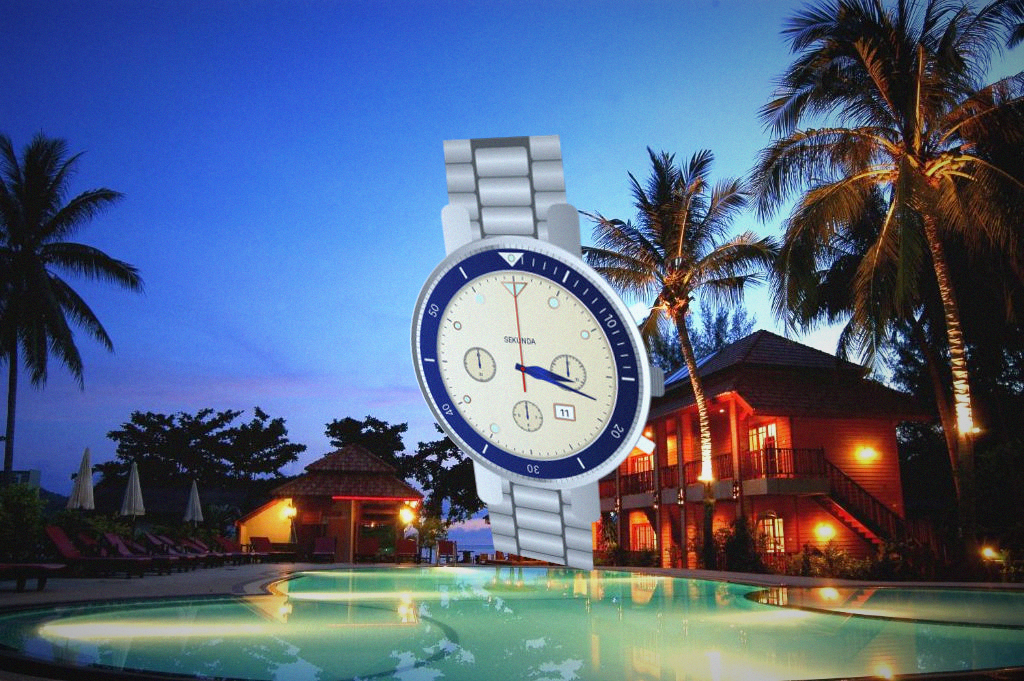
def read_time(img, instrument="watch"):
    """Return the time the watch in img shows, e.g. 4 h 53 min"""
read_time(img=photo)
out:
3 h 18 min
